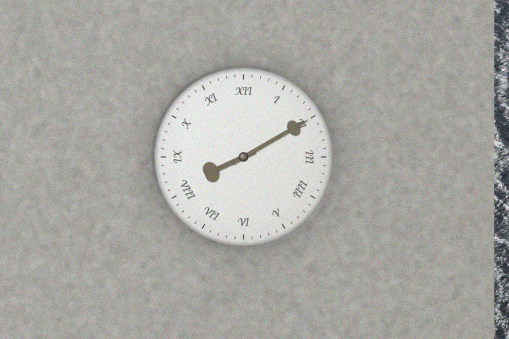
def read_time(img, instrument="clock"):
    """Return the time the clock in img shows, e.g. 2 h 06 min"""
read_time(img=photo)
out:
8 h 10 min
